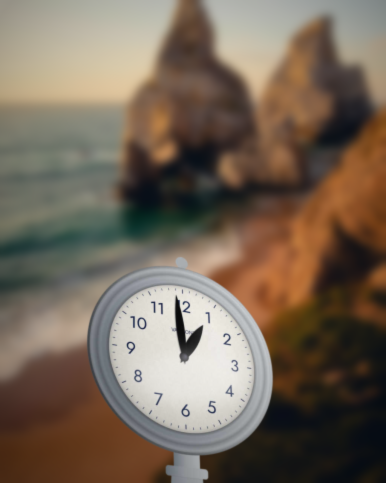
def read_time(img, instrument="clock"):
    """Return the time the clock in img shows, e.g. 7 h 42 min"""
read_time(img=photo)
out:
12 h 59 min
